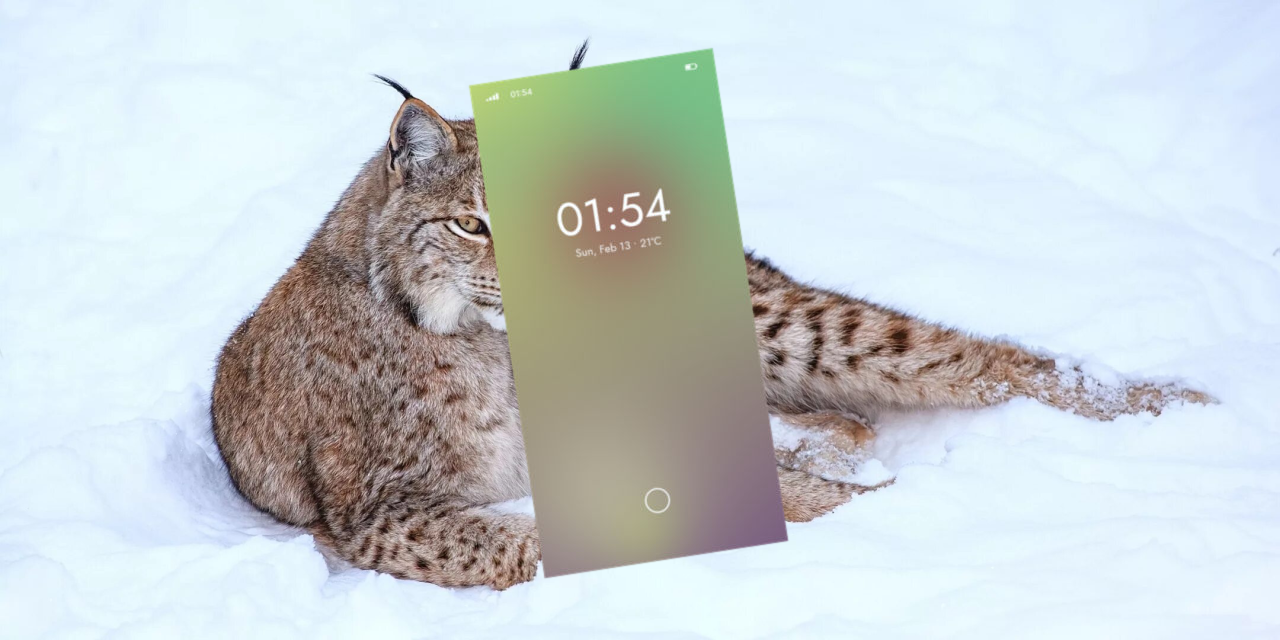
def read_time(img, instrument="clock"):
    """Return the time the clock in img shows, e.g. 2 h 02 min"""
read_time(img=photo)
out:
1 h 54 min
